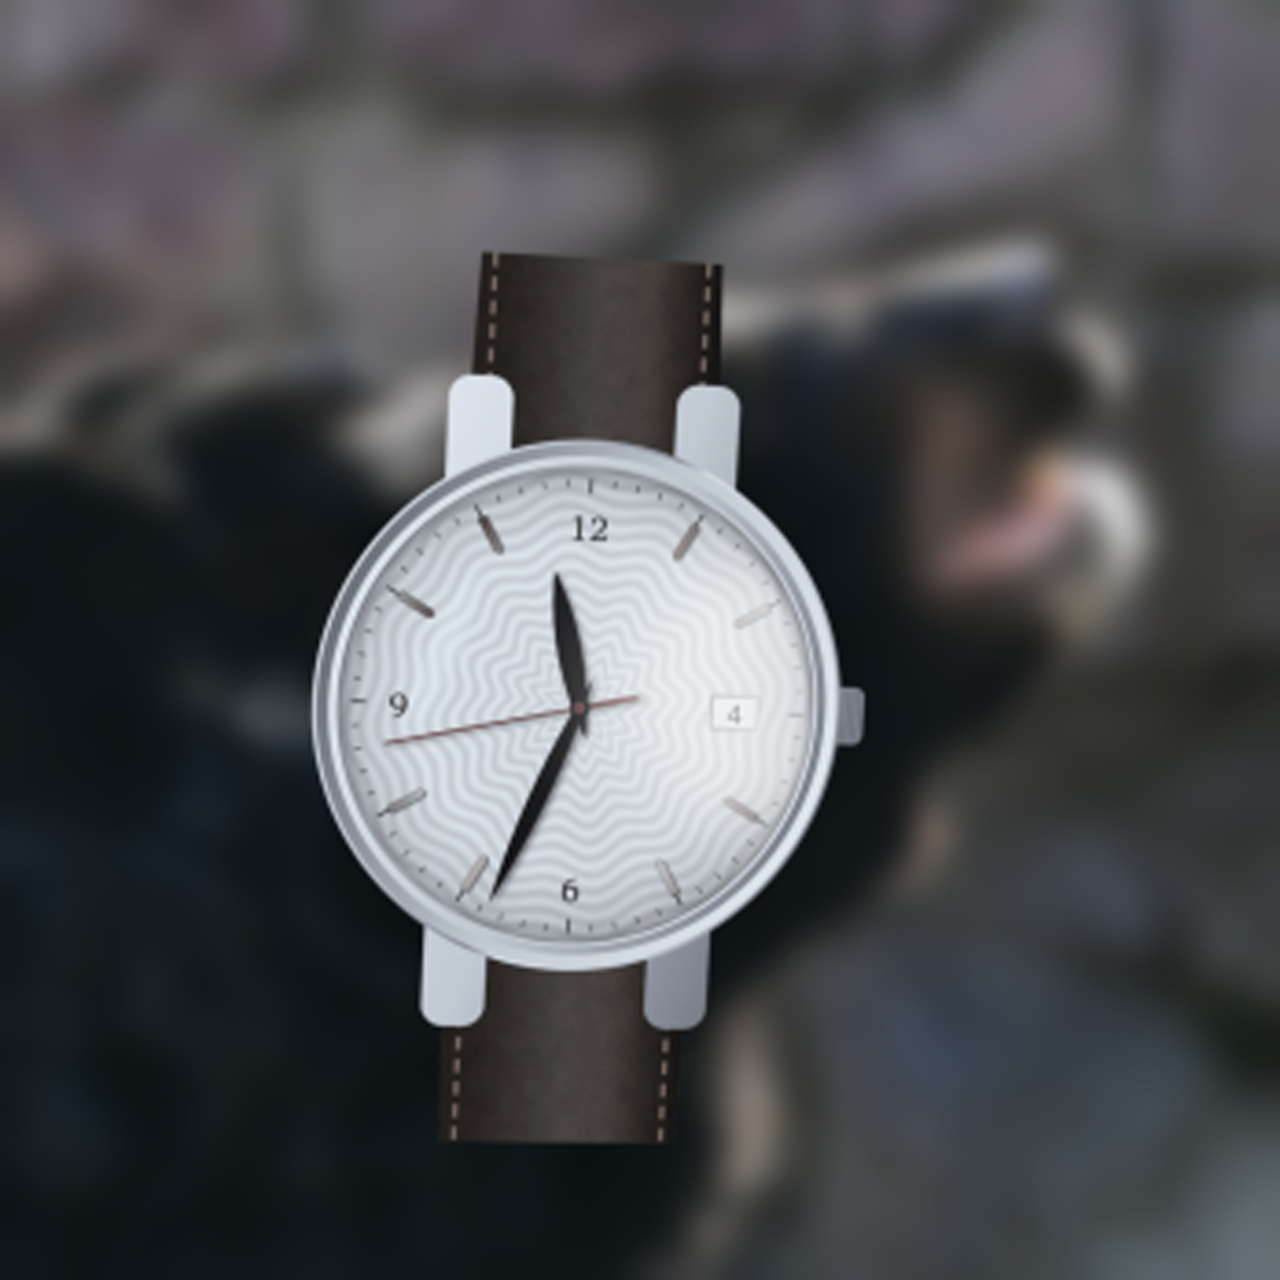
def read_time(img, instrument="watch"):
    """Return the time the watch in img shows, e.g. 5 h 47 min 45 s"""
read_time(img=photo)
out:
11 h 33 min 43 s
